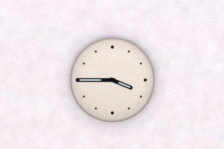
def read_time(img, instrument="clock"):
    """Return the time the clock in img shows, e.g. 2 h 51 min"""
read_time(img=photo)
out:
3 h 45 min
